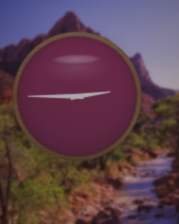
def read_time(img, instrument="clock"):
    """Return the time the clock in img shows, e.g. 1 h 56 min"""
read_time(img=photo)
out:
2 h 45 min
